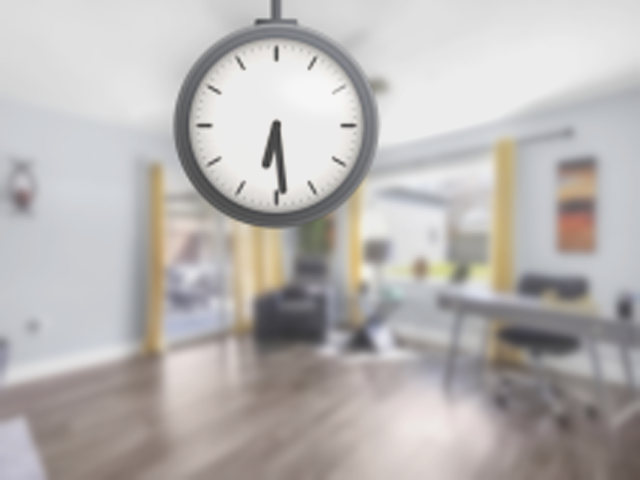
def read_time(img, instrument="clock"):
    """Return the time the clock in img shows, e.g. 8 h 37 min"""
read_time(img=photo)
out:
6 h 29 min
